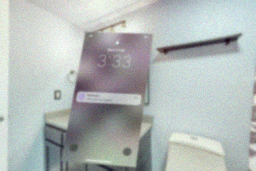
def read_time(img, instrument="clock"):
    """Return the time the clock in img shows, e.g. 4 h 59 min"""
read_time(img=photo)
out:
3 h 33 min
